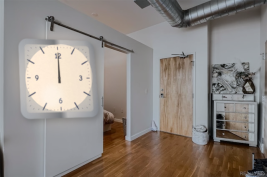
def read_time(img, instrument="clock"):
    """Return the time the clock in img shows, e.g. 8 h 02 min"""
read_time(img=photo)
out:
12 h 00 min
